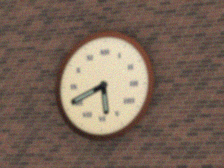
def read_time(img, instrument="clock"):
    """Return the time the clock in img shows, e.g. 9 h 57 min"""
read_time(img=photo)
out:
5 h 41 min
